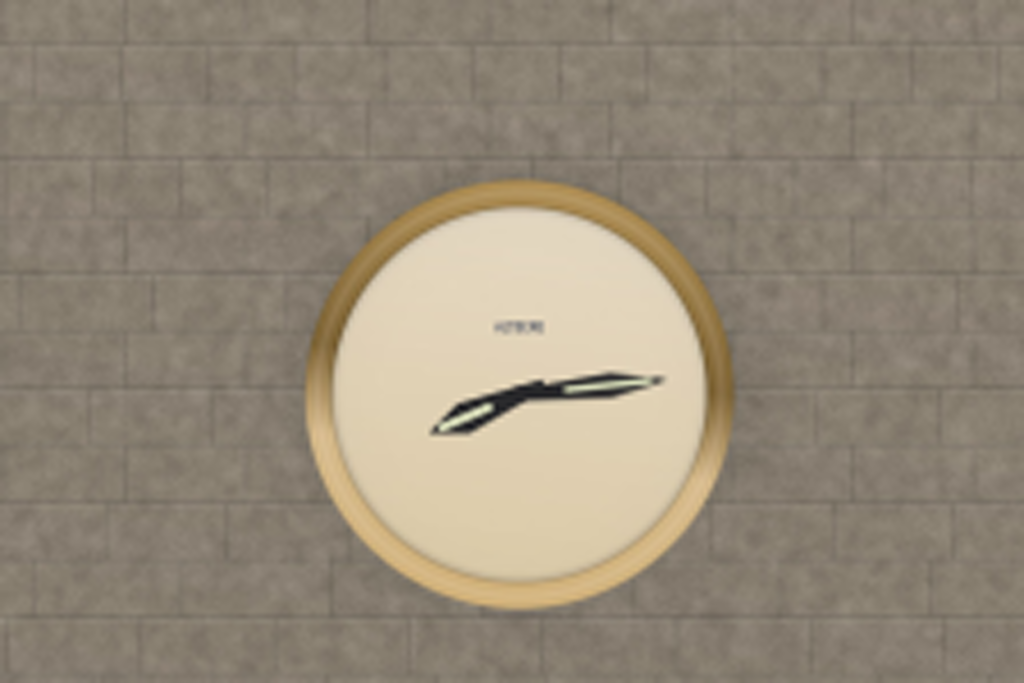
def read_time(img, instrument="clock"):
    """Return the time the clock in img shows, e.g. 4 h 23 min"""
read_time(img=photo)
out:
8 h 14 min
